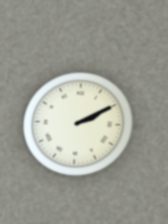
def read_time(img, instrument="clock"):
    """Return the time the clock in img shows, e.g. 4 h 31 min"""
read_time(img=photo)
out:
2 h 10 min
